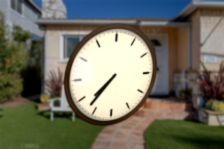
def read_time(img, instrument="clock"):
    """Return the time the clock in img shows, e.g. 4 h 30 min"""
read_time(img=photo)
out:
7 h 37 min
